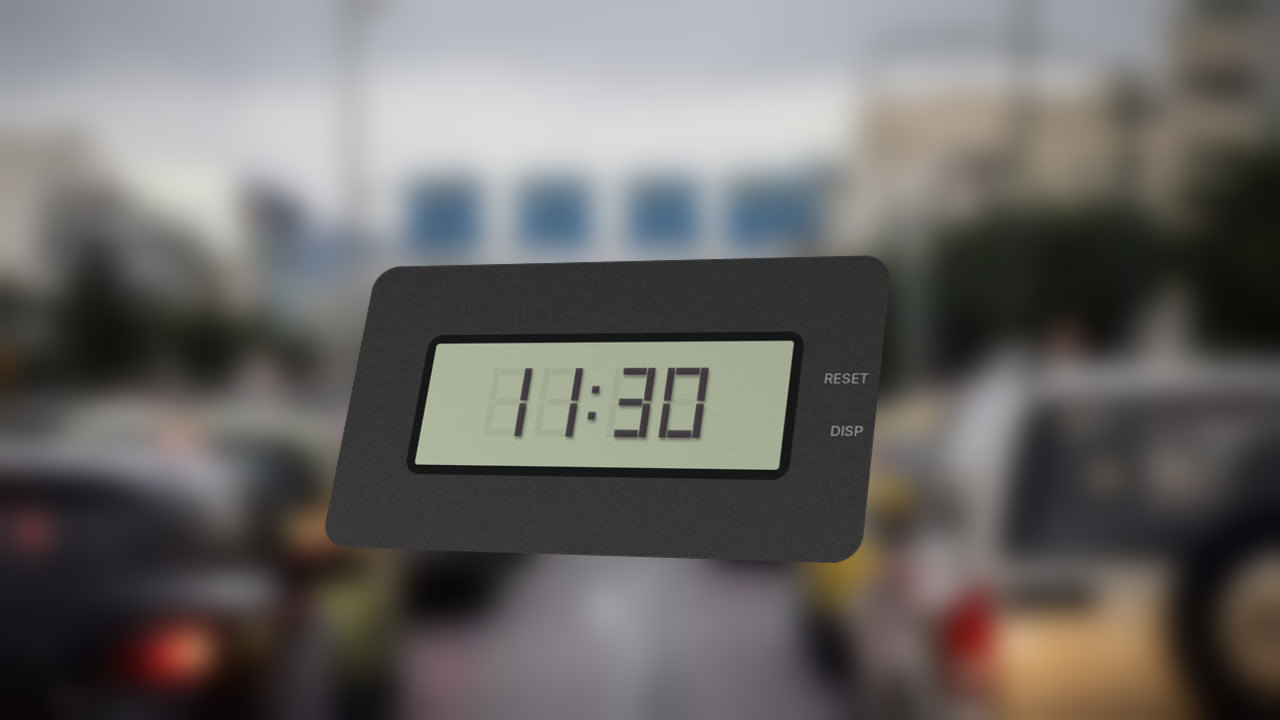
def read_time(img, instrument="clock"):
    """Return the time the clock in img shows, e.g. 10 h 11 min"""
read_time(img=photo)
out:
11 h 30 min
